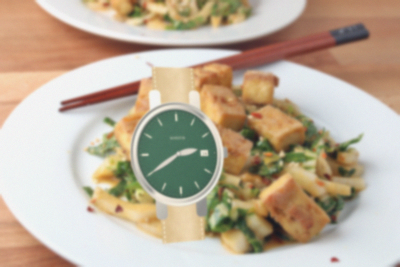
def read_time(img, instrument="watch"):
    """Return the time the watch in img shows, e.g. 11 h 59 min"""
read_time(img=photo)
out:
2 h 40 min
